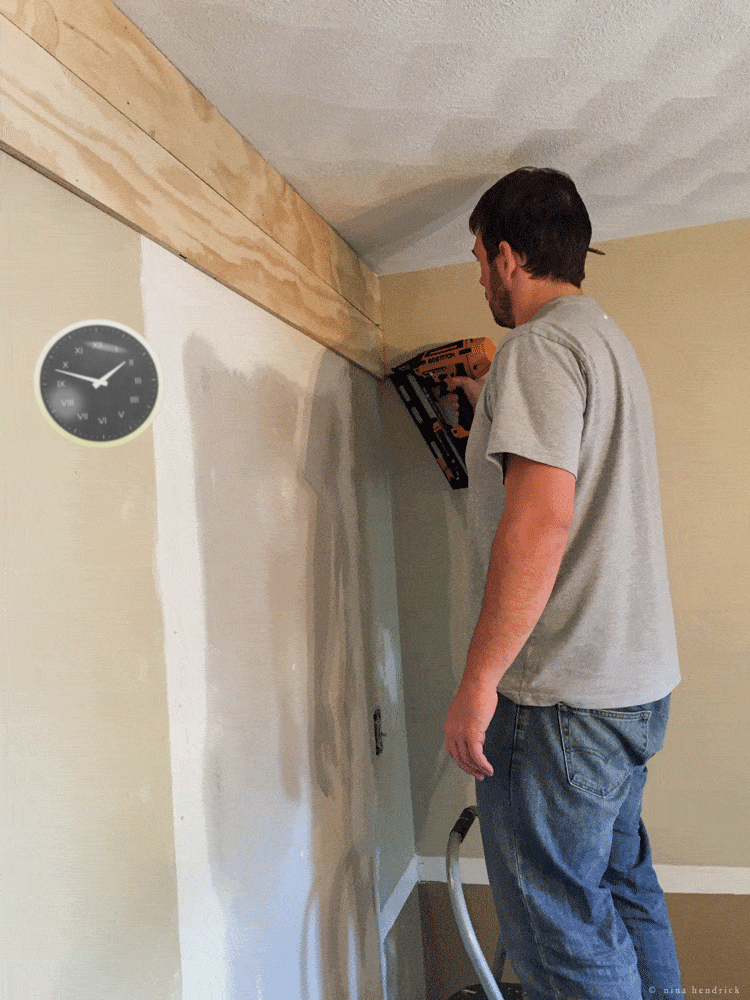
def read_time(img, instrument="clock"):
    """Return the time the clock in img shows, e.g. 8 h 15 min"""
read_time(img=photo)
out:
1 h 48 min
